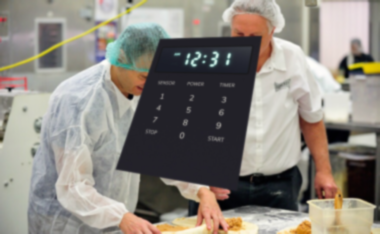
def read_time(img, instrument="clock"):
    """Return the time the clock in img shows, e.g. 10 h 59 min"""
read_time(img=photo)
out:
12 h 31 min
